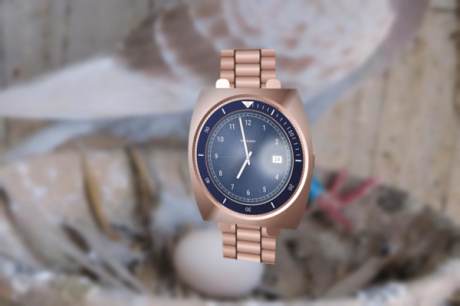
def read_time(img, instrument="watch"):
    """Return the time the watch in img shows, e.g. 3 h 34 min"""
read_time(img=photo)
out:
6 h 58 min
